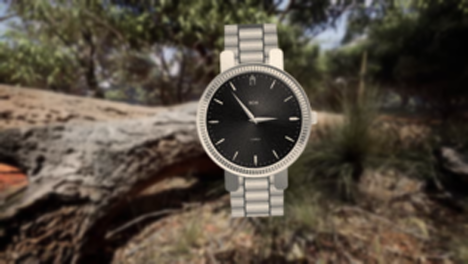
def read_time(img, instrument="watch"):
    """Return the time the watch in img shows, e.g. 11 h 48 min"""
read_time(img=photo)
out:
2 h 54 min
